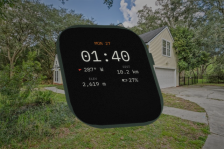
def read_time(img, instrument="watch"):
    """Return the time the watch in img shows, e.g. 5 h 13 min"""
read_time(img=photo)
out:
1 h 40 min
